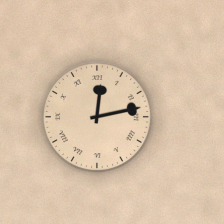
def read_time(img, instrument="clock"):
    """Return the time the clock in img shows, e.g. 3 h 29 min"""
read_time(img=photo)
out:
12 h 13 min
